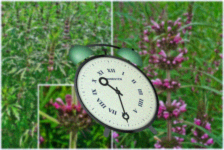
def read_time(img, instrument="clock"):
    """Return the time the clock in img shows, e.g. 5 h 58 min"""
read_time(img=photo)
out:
10 h 30 min
